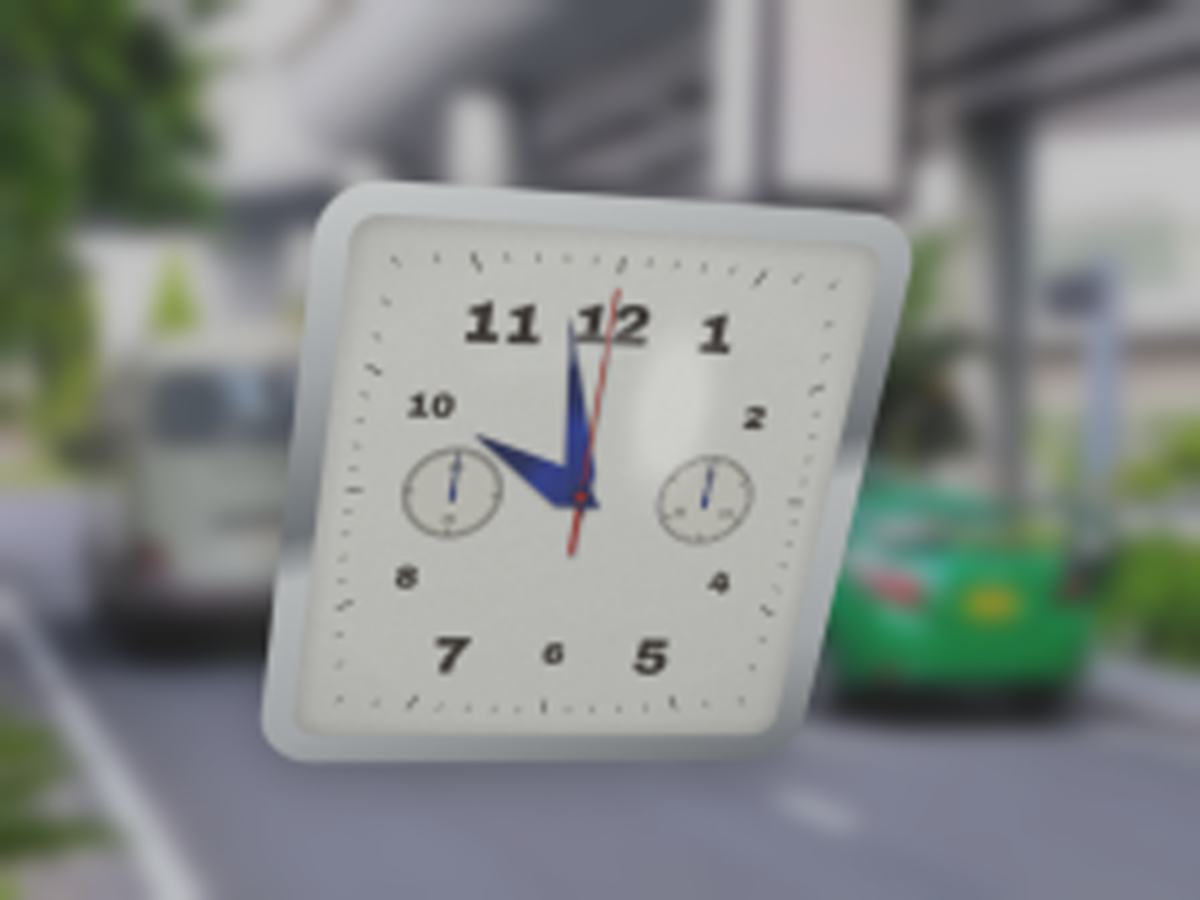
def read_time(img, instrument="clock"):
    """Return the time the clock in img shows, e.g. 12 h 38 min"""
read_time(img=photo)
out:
9 h 58 min
